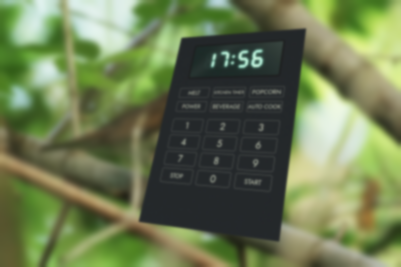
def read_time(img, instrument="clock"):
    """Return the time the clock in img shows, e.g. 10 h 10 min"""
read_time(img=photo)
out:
17 h 56 min
